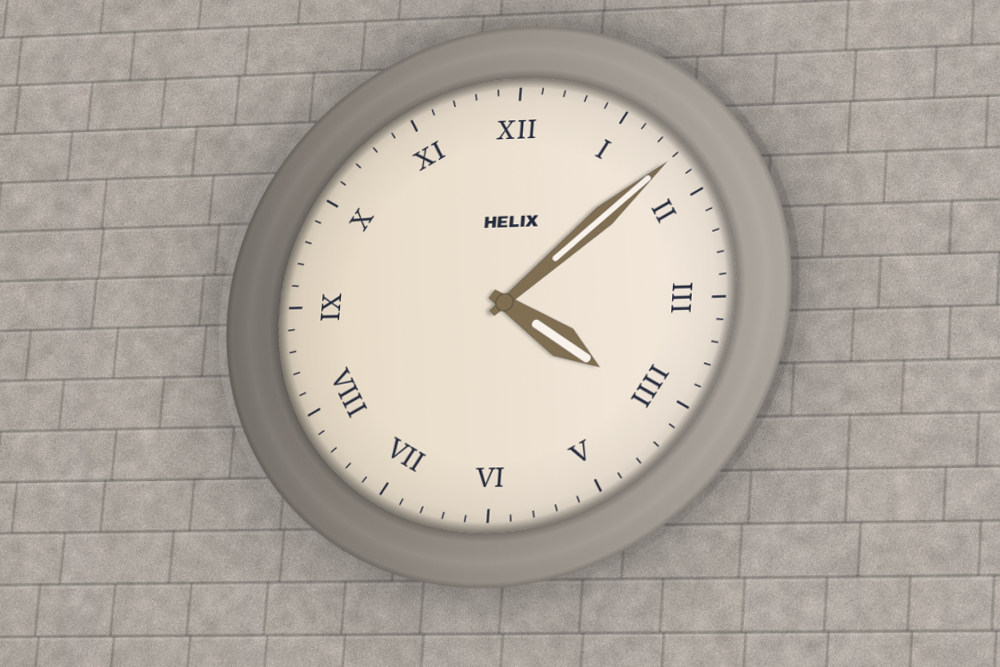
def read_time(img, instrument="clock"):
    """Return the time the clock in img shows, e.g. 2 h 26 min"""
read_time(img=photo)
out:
4 h 08 min
